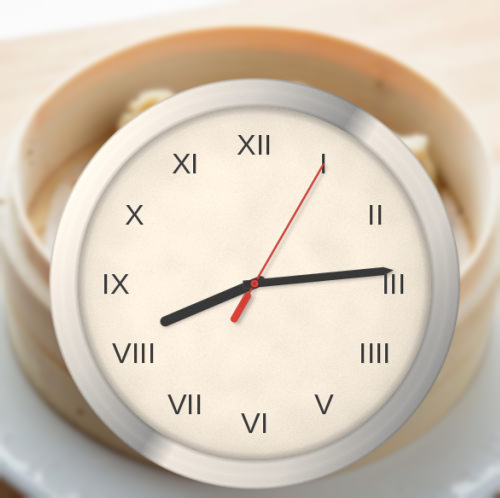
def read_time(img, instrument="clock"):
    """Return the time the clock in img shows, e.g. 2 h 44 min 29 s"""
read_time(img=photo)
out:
8 h 14 min 05 s
